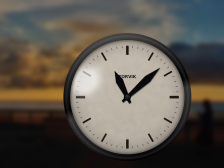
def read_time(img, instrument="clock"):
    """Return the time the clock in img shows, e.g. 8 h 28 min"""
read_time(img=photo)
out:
11 h 08 min
